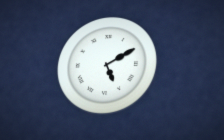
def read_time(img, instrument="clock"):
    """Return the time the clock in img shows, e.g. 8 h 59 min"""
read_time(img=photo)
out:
5 h 10 min
